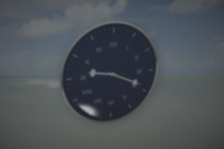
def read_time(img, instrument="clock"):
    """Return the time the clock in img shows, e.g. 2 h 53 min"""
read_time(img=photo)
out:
9 h 19 min
